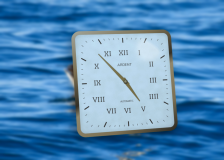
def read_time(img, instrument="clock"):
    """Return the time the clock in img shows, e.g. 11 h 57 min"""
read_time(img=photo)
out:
4 h 53 min
